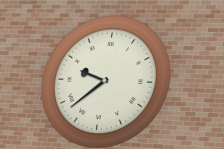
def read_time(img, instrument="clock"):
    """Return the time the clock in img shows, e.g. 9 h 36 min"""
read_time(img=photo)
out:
9 h 38 min
